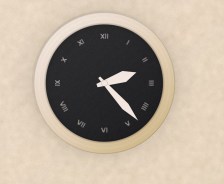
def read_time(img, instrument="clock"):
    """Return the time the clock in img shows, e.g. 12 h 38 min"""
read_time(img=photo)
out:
2 h 23 min
